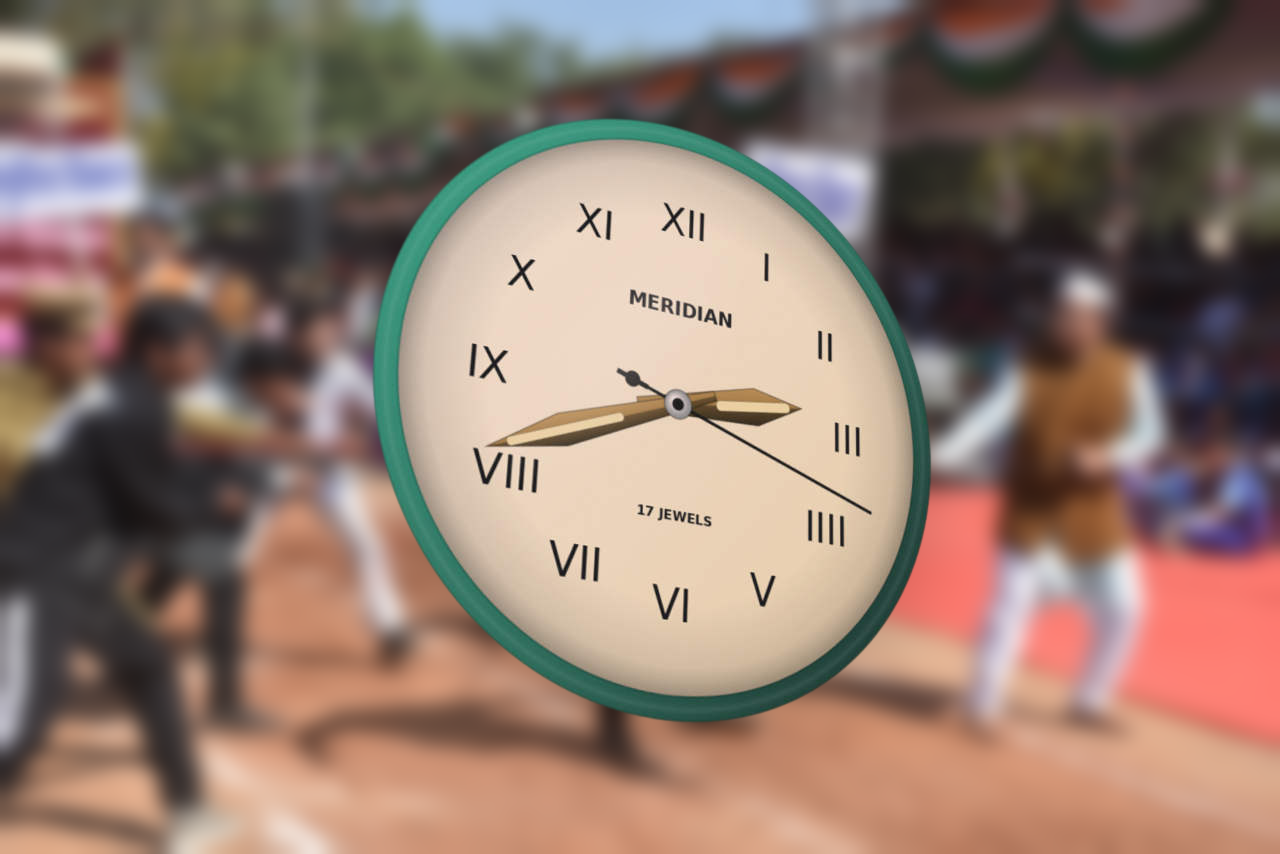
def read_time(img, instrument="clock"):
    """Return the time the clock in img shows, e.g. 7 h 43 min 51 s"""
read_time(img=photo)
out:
2 h 41 min 18 s
